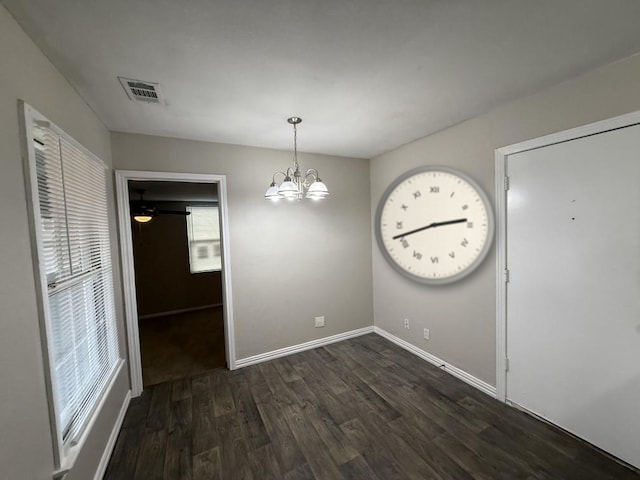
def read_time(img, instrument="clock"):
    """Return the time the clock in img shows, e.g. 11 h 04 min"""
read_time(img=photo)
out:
2 h 42 min
